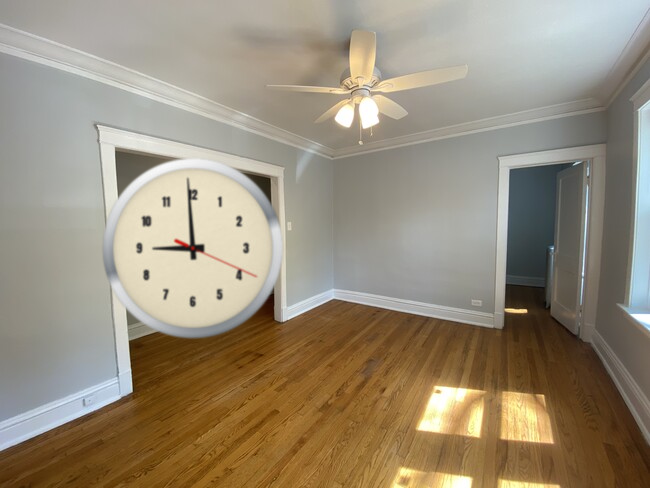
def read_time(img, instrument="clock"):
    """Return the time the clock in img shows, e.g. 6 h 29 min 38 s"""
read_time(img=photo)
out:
8 h 59 min 19 s
